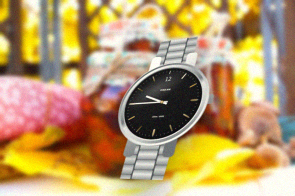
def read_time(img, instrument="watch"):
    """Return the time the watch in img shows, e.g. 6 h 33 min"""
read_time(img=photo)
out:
9 h 45 min
